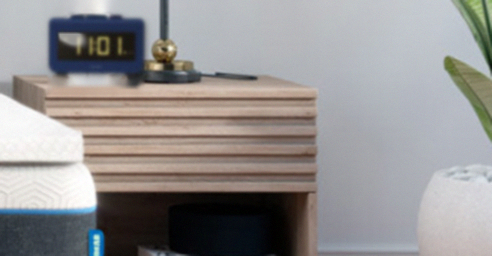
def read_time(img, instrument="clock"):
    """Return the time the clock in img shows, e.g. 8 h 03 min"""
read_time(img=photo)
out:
11 h 01 min
